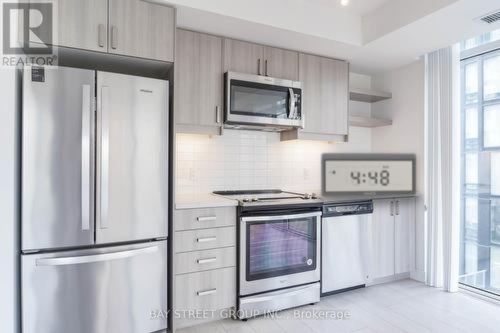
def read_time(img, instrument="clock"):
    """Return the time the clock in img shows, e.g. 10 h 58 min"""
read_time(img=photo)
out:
4 h 48 min
